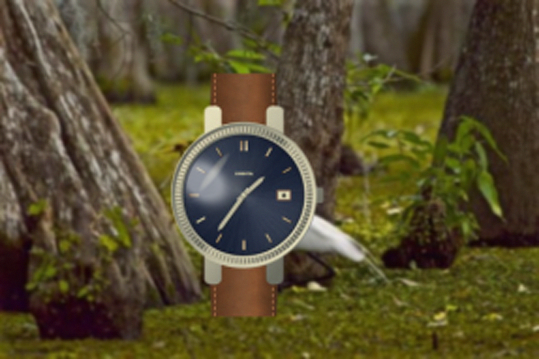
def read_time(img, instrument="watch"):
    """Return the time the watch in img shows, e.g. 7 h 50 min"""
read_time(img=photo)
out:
1 h 36 min
